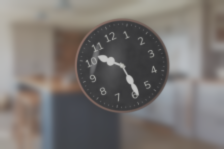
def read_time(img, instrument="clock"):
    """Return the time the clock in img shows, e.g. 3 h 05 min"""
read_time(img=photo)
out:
10 h 29 min
